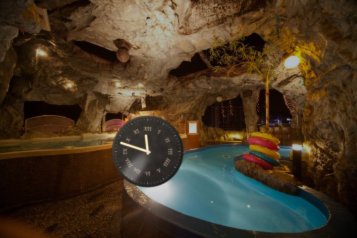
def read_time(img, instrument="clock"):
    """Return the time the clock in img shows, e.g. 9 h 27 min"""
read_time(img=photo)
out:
11 h 48 min
